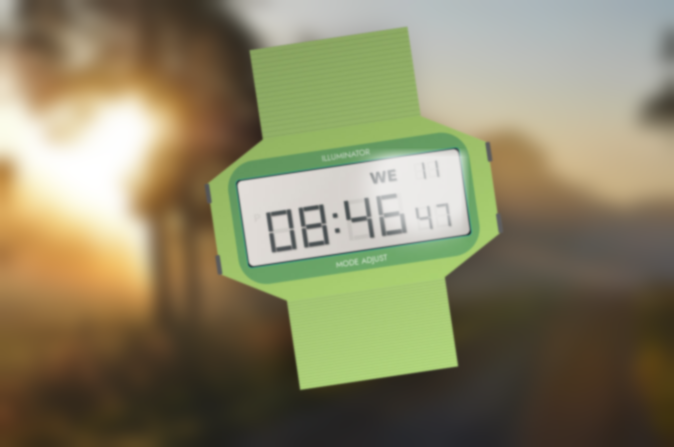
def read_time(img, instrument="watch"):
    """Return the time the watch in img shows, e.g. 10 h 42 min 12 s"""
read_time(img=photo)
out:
8 h 46 min 47 s
